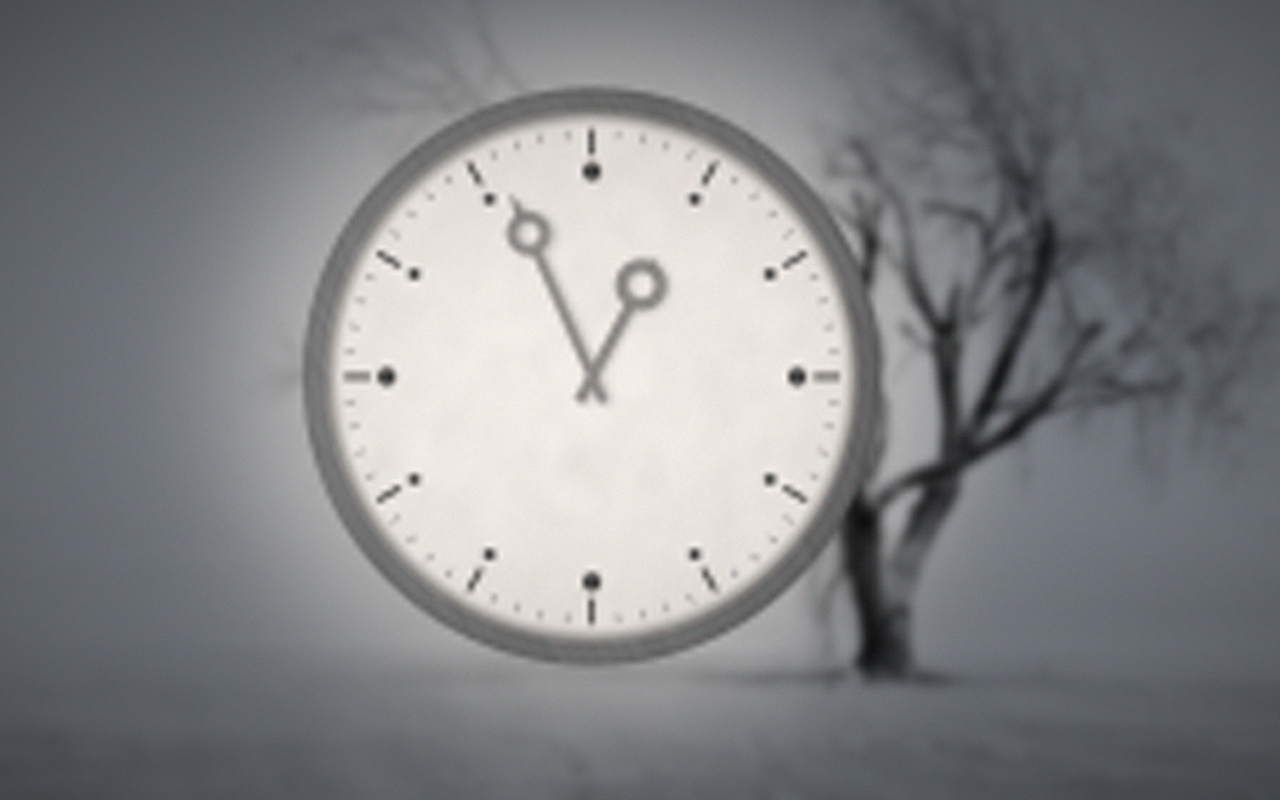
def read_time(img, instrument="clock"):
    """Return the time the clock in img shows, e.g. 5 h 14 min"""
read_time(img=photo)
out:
12 h 56 min
